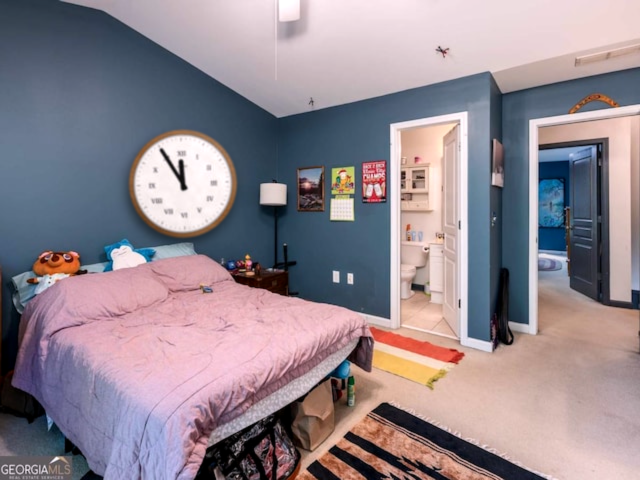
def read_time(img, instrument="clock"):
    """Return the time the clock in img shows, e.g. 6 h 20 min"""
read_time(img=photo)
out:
11 h 55 min
